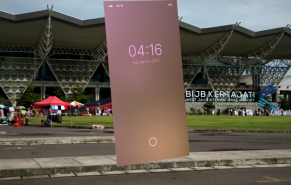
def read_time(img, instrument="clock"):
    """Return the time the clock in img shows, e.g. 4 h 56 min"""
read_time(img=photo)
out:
4 h 16 min
